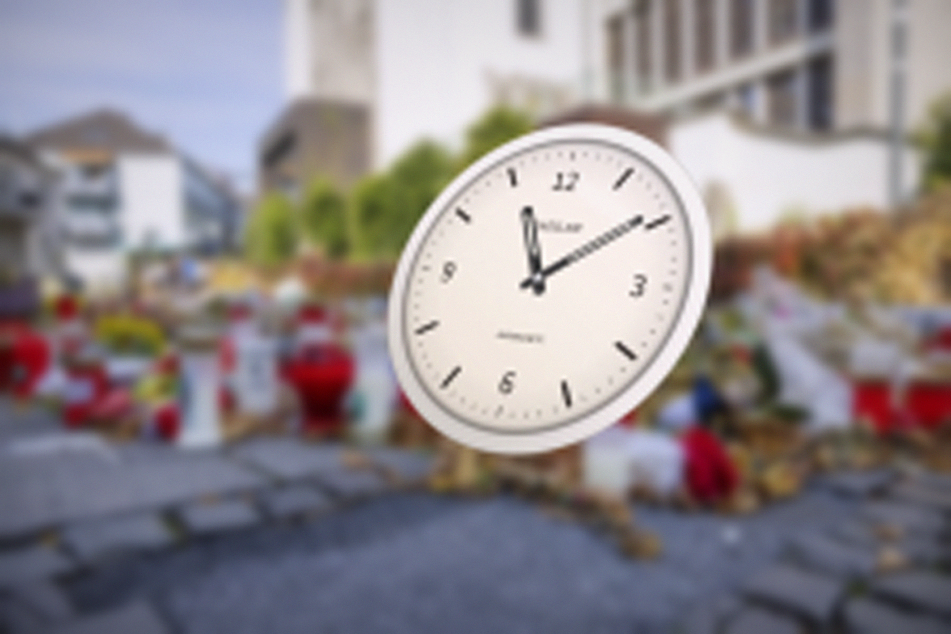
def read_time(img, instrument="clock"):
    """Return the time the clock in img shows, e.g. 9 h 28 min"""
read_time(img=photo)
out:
11 h 09 min
